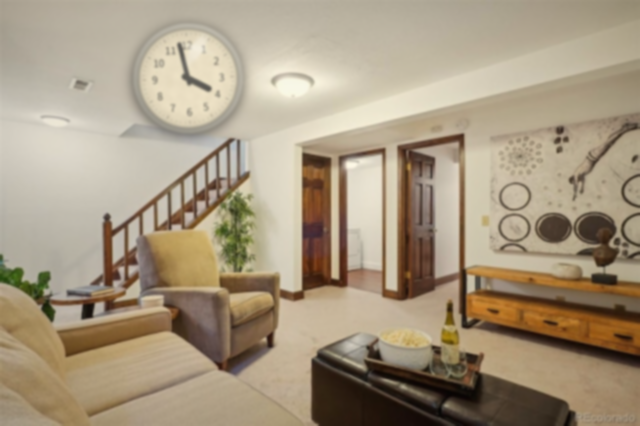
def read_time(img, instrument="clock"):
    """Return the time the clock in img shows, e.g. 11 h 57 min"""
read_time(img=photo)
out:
3 h 58 min
